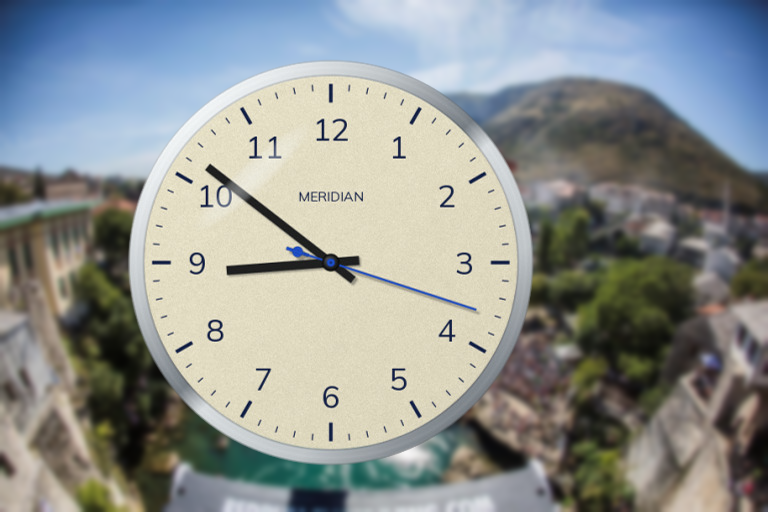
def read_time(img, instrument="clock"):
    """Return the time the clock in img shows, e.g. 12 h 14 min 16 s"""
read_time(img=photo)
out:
8 h 51 min 18 s
